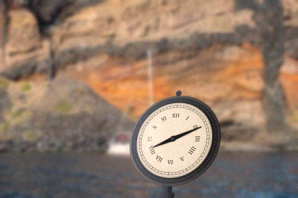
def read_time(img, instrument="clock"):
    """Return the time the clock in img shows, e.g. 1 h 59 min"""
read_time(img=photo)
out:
8 h 11 min
